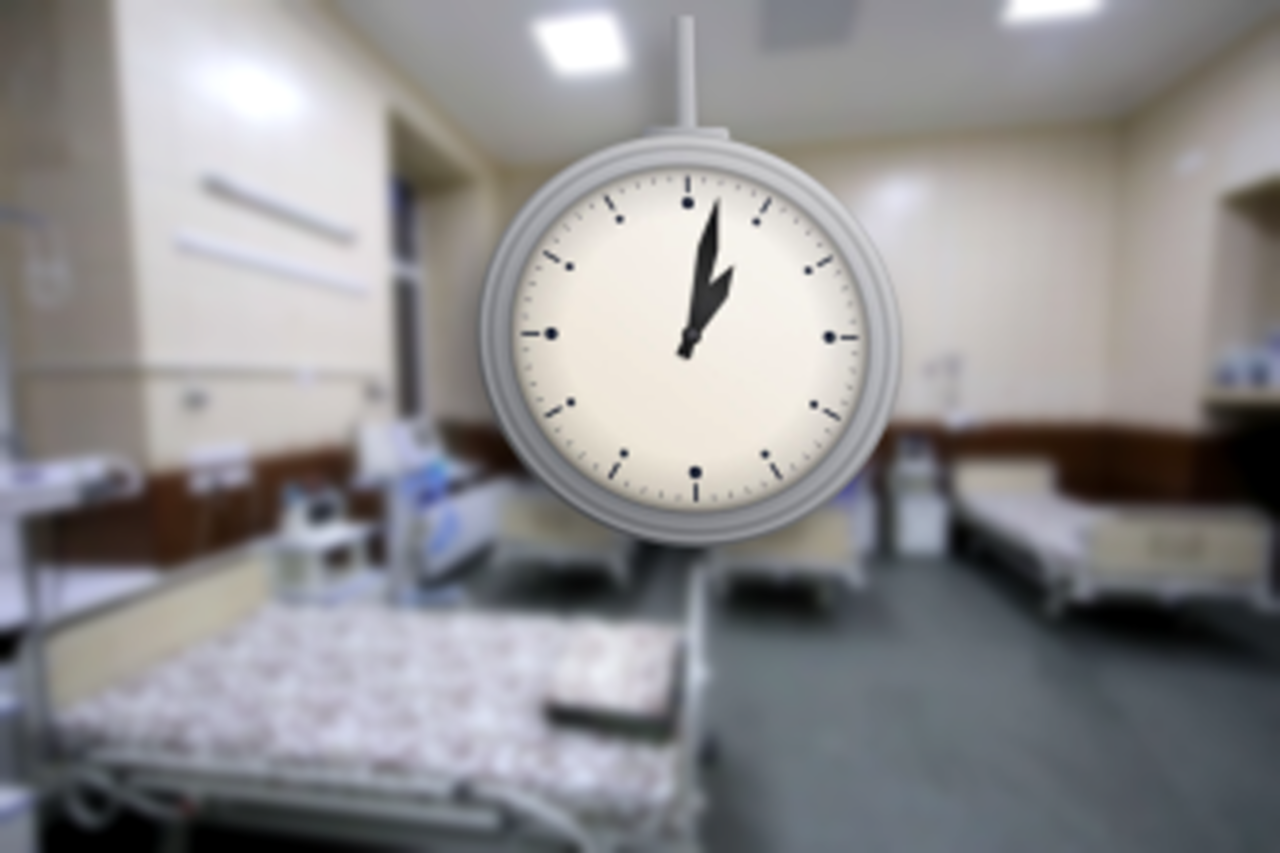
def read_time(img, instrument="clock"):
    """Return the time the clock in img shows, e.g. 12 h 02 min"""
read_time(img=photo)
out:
1 h 02 min
